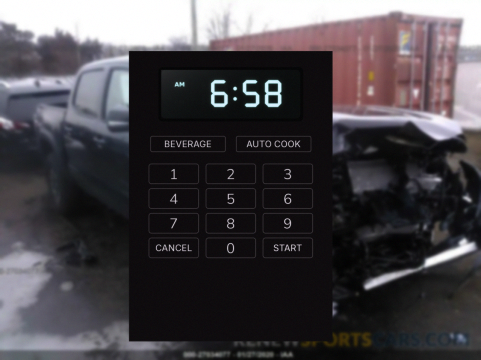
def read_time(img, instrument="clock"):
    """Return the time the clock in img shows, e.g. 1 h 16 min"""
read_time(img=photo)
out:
6 h 58 min
